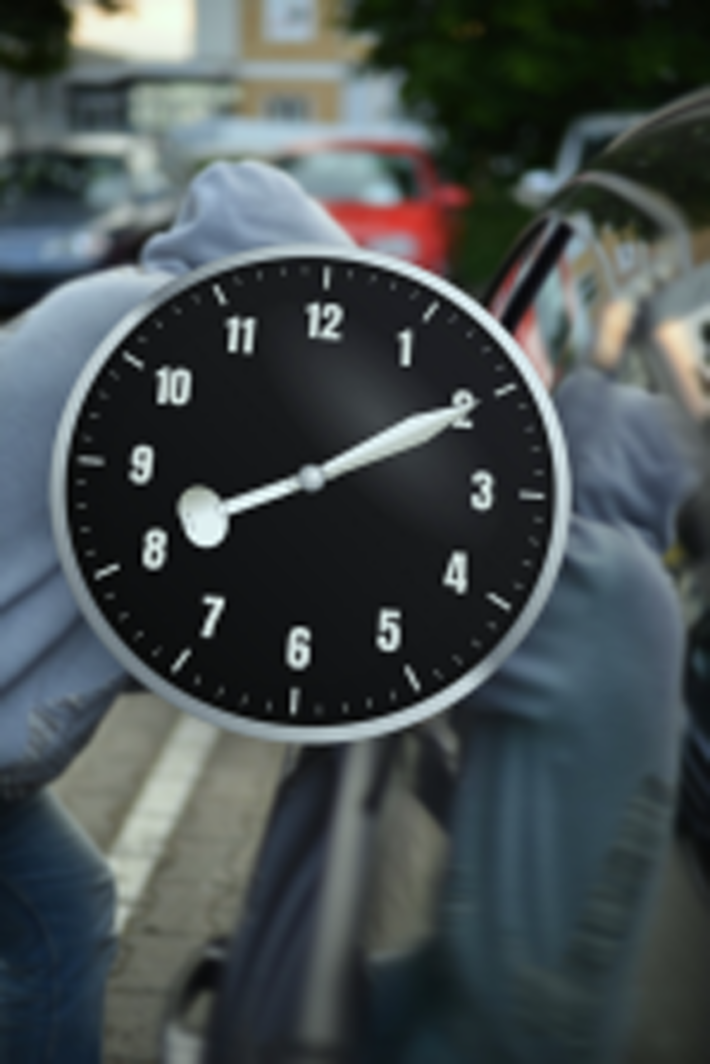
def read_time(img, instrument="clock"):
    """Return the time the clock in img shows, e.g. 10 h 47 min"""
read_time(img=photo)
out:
8 h 10 min
